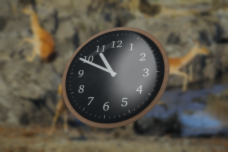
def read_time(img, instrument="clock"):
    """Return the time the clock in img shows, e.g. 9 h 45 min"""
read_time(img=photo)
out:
10 h 49 min
